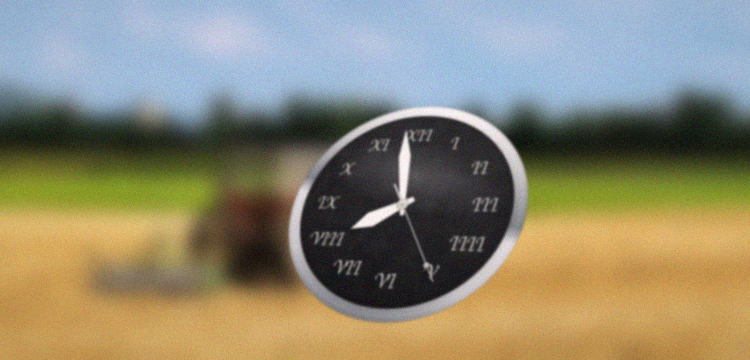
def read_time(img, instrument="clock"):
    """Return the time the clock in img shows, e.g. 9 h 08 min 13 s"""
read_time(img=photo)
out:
7 h 58 min 25 s
